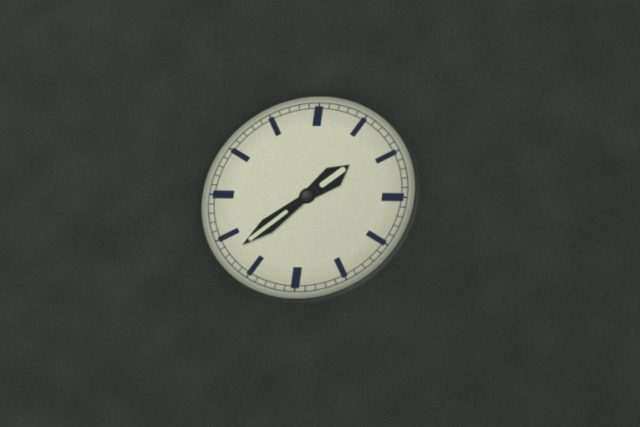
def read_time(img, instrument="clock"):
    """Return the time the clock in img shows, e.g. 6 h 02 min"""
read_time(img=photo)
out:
1 h 38 min
